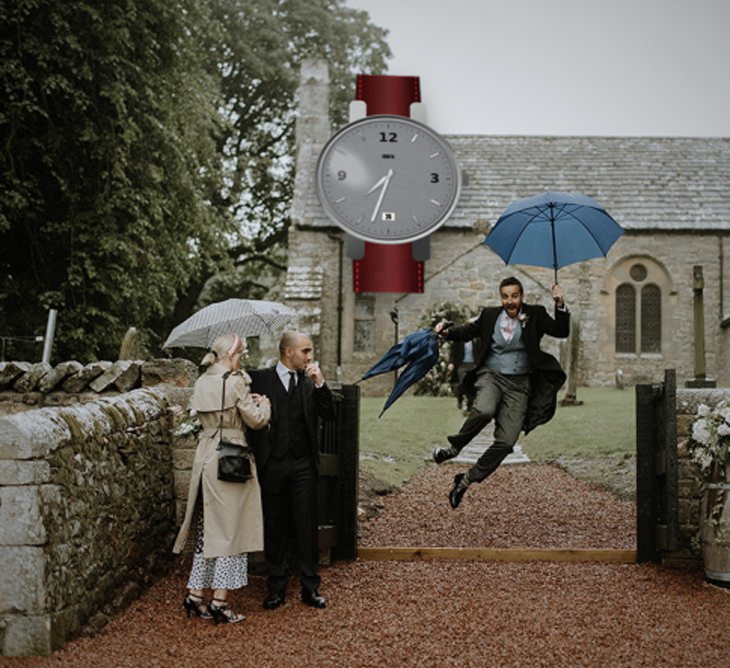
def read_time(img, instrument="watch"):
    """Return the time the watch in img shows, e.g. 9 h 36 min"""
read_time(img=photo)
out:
7 h 33 min
